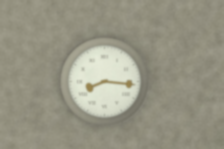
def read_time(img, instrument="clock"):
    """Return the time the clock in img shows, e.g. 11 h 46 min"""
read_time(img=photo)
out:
8 h 16 min
